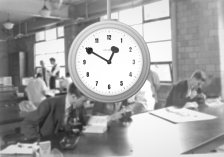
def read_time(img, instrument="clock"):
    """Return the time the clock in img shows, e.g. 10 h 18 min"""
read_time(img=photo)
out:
12 h 50 min
